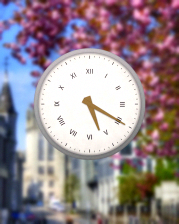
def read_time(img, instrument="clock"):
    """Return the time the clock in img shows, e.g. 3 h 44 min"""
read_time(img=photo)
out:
5 h 20 min
